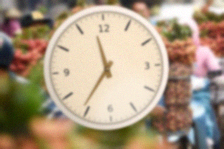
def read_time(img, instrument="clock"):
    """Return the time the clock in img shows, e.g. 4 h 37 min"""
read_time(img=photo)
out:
11 h 36 min
